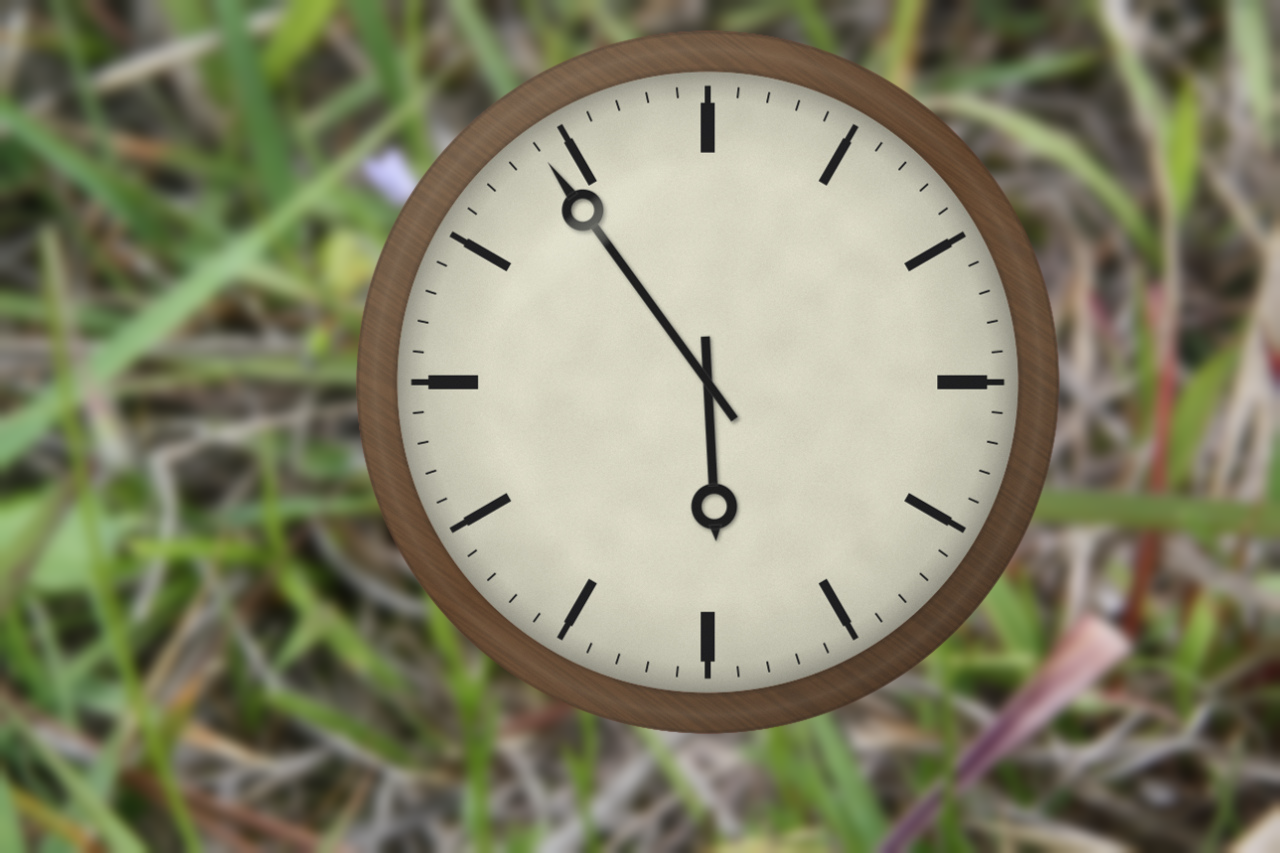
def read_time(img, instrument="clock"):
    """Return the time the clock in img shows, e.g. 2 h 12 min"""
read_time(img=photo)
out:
5 h 54 min
